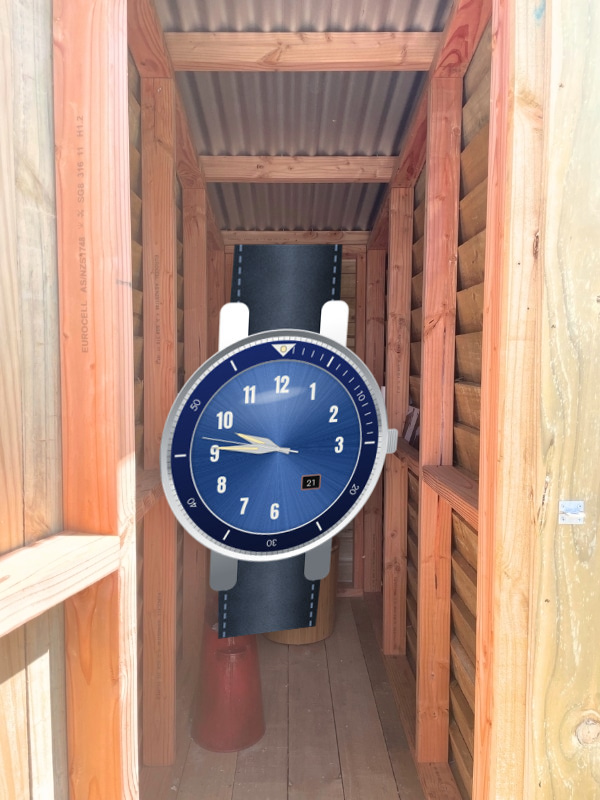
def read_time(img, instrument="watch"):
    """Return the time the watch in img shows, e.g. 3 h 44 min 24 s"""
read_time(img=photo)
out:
9 h 45 min 47 s
